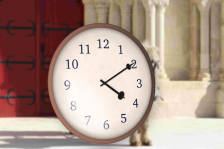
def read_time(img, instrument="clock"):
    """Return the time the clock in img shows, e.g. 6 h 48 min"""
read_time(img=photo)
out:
4 h 10 min
